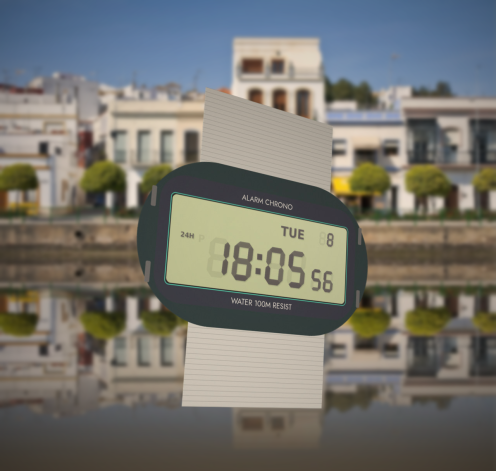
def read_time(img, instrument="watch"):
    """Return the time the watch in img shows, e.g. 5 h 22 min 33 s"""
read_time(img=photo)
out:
18 h 05 min 56 s
